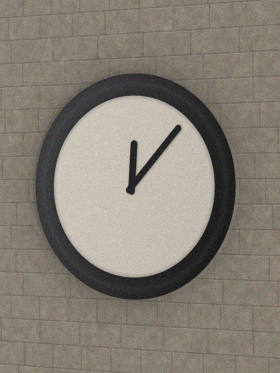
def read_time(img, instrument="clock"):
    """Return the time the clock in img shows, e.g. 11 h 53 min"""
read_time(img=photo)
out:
12 h 07 min
